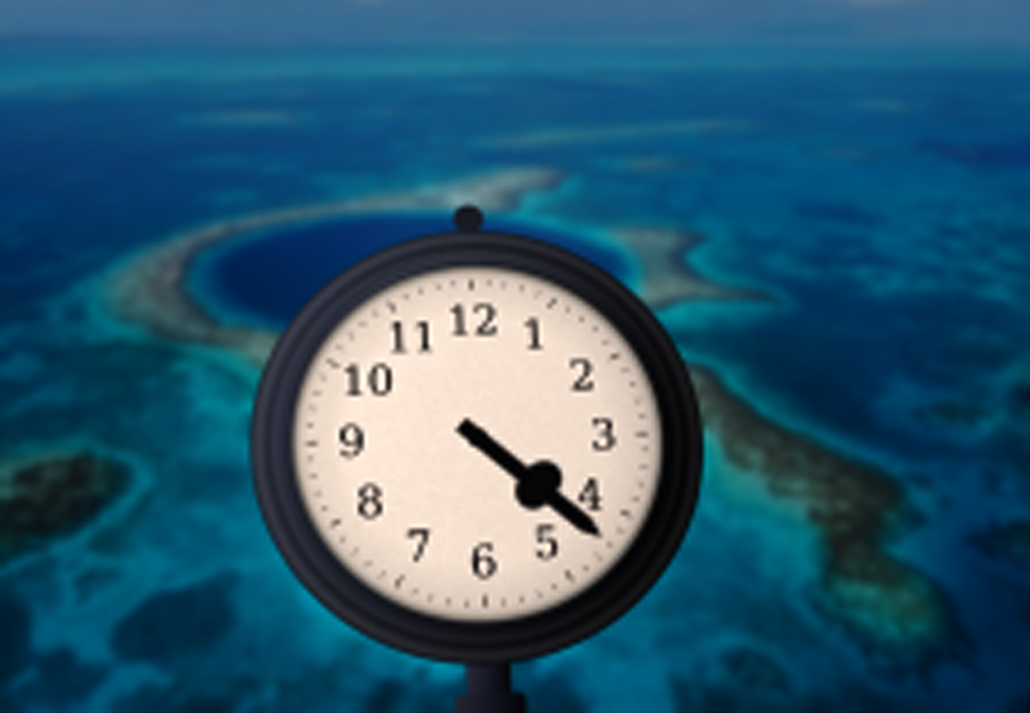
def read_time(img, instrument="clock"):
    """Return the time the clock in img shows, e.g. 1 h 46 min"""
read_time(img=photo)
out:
4 h 22 min
